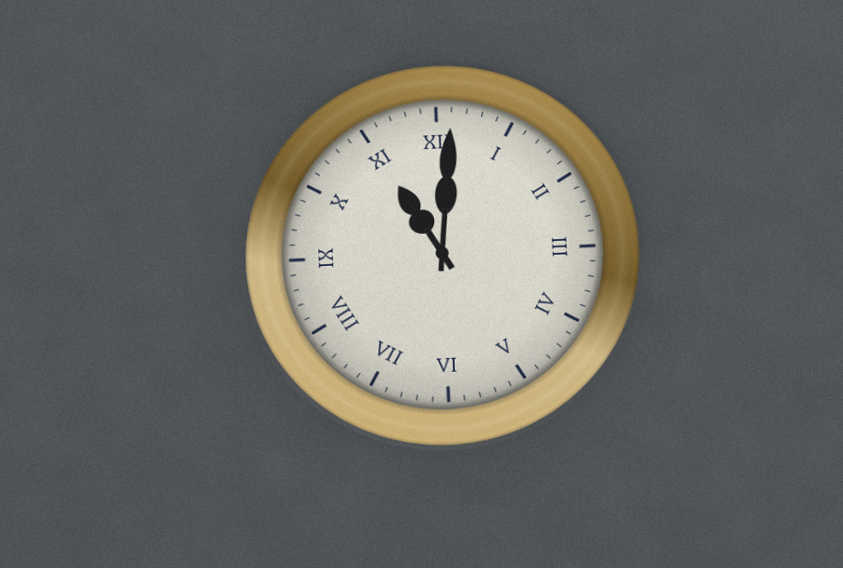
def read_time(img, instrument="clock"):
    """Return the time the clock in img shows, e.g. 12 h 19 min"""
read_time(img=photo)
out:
11 h 01 min
